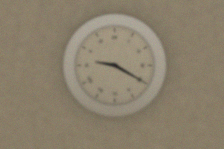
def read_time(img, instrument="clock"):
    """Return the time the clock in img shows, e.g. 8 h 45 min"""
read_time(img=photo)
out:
9 h 20 min
